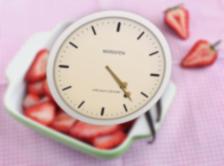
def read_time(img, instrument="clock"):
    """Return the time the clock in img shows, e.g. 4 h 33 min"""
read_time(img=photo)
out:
4 h 23 min
